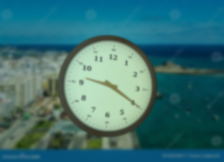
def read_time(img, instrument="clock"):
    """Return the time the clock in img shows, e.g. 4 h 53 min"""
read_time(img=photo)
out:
9 h 20 min
